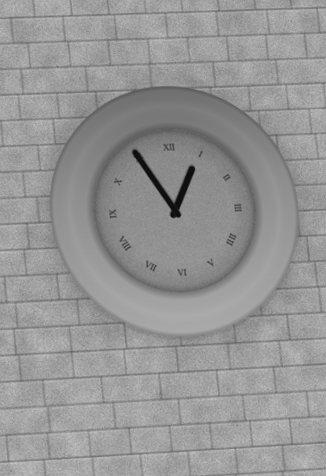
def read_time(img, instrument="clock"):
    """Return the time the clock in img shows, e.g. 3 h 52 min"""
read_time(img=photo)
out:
12 h 55 min
